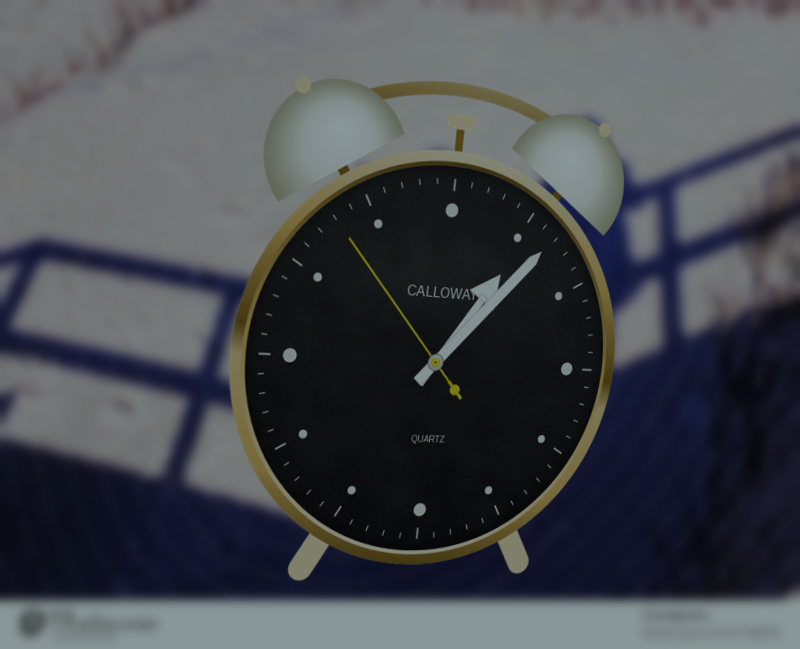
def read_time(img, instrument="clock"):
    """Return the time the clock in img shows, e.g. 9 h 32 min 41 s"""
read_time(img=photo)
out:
1 h 06 min 53 s
